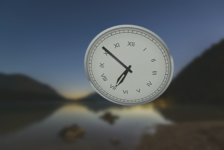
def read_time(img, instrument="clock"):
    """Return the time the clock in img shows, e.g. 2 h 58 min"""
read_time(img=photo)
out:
6 h 51 min
